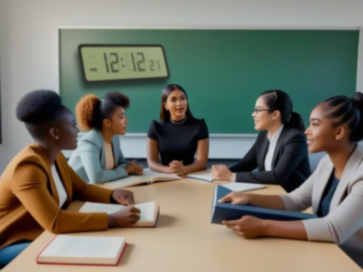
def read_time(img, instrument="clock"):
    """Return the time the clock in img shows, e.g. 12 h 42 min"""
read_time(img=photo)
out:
12 h 12 min
